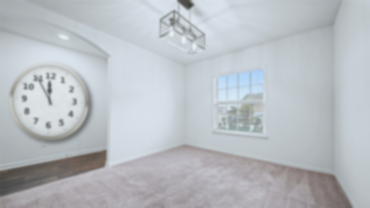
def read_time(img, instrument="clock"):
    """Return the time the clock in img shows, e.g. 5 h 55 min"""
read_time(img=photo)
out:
11 h 55 min
